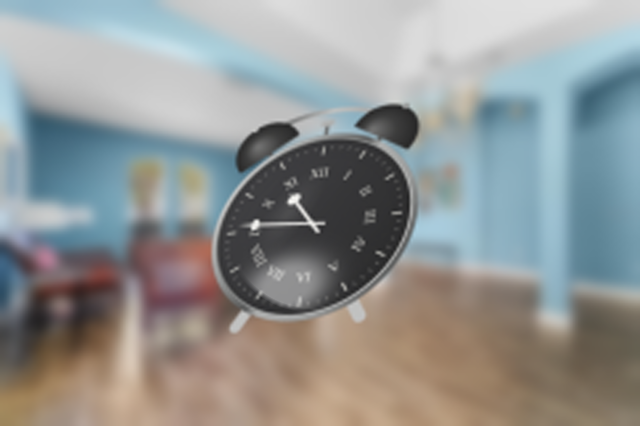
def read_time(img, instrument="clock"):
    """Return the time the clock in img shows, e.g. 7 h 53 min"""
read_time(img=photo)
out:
10 h 46 min
